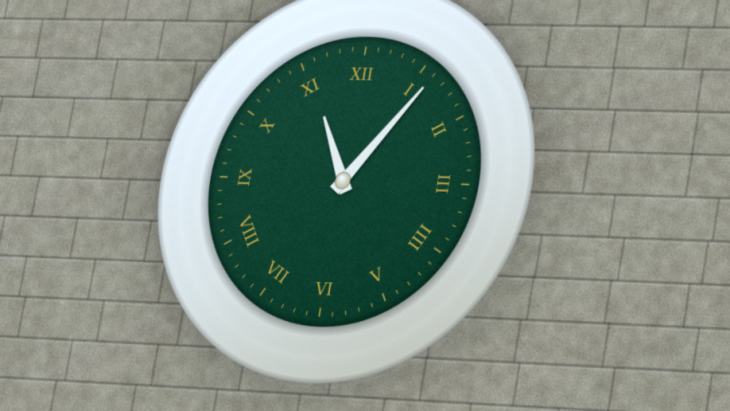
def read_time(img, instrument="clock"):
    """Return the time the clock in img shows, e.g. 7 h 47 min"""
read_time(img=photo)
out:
11 h 06 min
